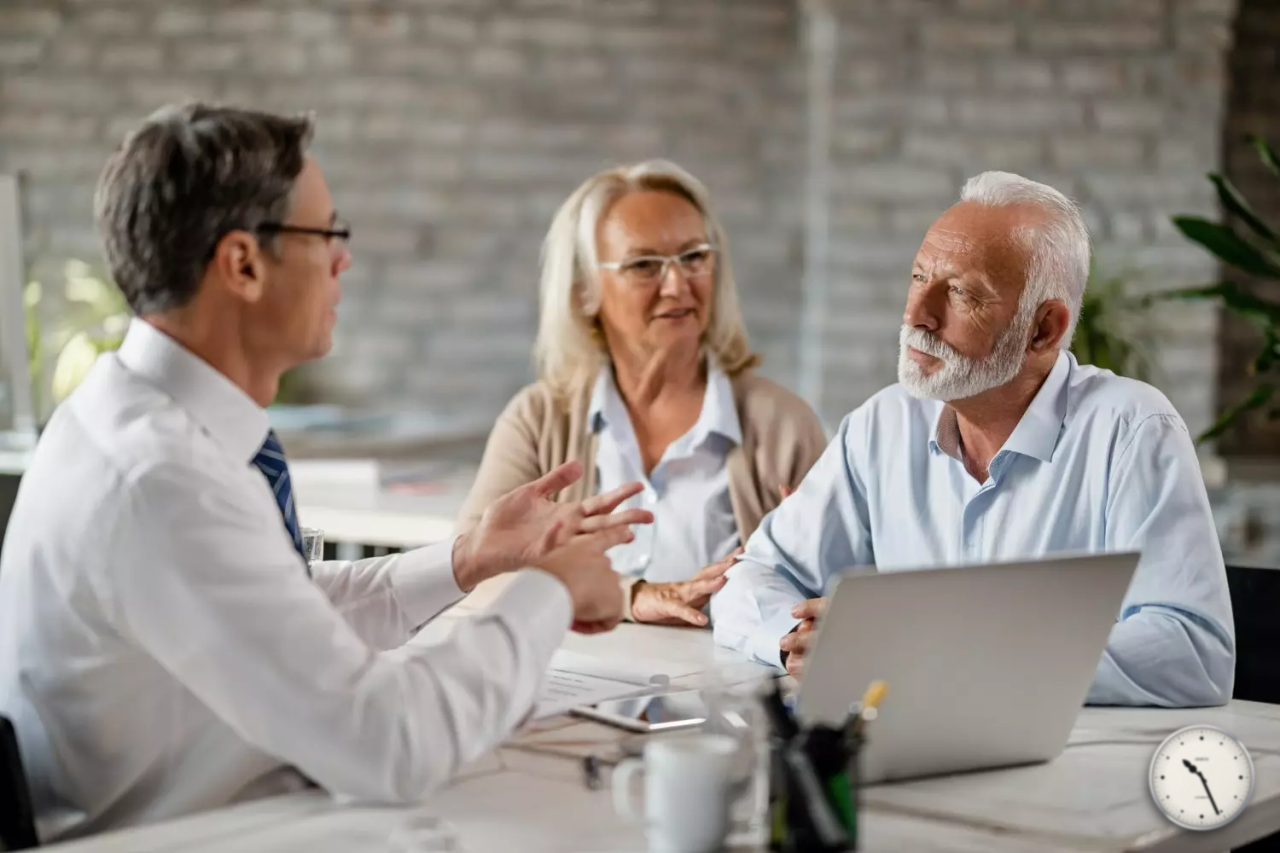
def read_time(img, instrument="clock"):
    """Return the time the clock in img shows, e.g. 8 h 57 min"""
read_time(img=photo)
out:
10 h 26 min
